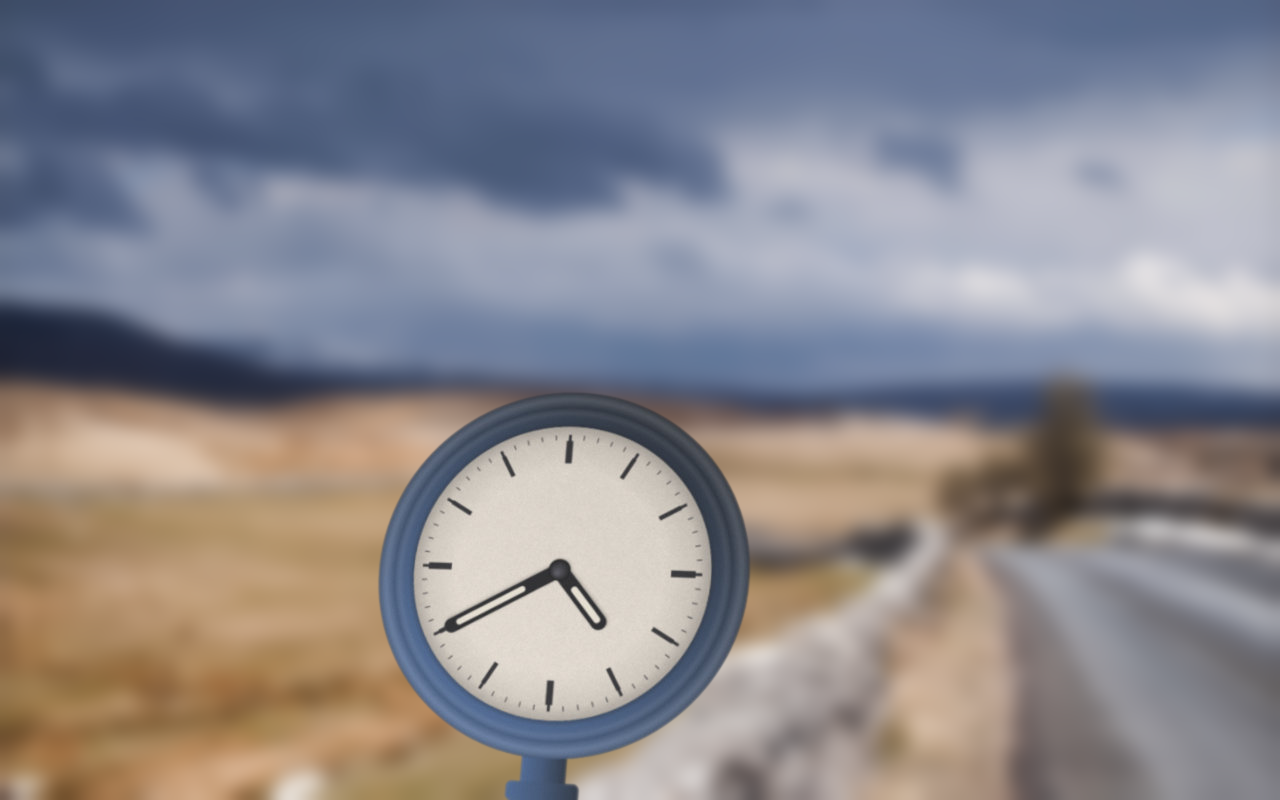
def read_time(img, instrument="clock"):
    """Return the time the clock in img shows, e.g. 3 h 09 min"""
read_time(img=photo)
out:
4 h 40 min
